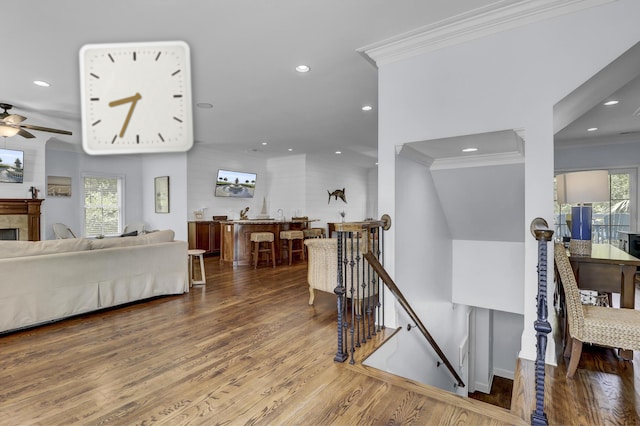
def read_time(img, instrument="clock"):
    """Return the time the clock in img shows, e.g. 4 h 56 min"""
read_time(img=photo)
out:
8 h 34 min
